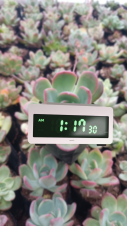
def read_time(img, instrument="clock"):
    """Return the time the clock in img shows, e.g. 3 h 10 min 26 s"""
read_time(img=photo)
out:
1 h 17 min 30 s
